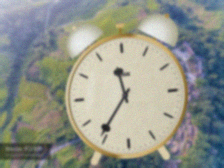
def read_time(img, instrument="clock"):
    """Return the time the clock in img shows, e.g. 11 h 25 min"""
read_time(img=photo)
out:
11 h 36 min
